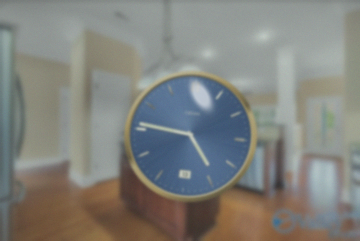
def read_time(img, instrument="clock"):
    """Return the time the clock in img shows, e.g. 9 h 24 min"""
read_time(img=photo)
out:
4 h 46 min
